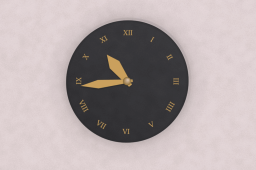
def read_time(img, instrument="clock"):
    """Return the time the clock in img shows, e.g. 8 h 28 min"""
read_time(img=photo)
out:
10 h 44 min
